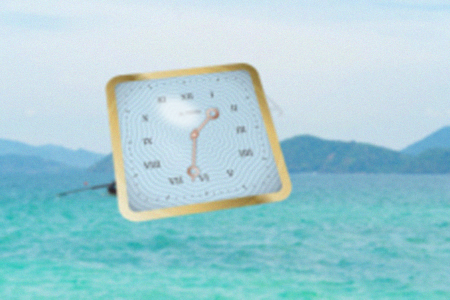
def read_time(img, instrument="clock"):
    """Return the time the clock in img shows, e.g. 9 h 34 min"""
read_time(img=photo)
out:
1 h 32 min
